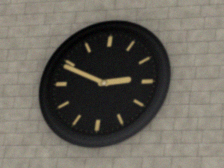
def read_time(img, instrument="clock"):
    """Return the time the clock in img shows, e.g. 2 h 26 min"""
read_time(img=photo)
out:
2 h 49 min
